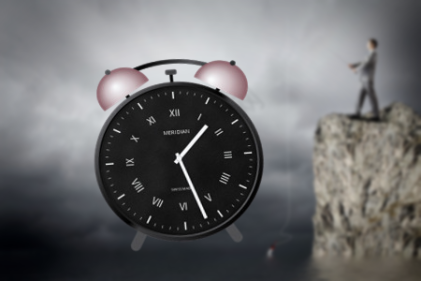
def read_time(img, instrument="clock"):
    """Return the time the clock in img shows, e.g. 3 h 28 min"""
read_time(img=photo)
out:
1 h 27 min
